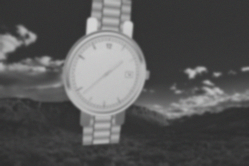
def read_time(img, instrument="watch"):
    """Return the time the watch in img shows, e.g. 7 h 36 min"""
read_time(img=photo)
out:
1 h 38 min
